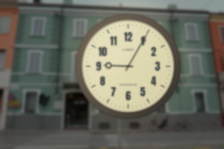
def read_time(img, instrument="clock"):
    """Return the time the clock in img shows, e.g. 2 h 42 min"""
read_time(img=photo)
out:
9 h 05 min
